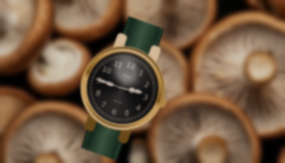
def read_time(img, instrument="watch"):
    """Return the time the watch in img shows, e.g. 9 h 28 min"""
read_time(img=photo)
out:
2 h 45 min
